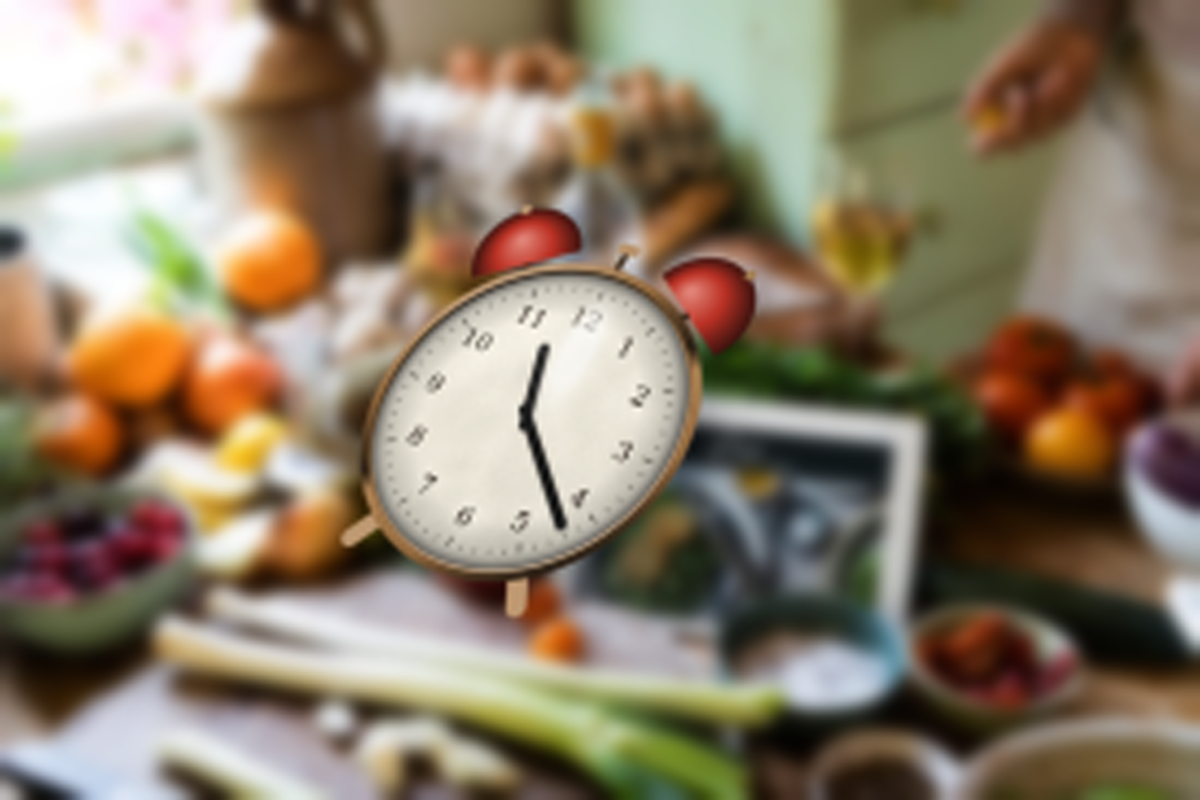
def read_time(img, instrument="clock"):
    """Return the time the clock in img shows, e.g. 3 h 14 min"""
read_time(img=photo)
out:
11 h 22 min
